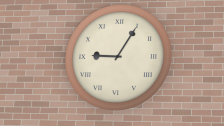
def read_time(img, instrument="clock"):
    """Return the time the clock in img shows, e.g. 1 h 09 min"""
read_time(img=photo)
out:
9 h 05 min
